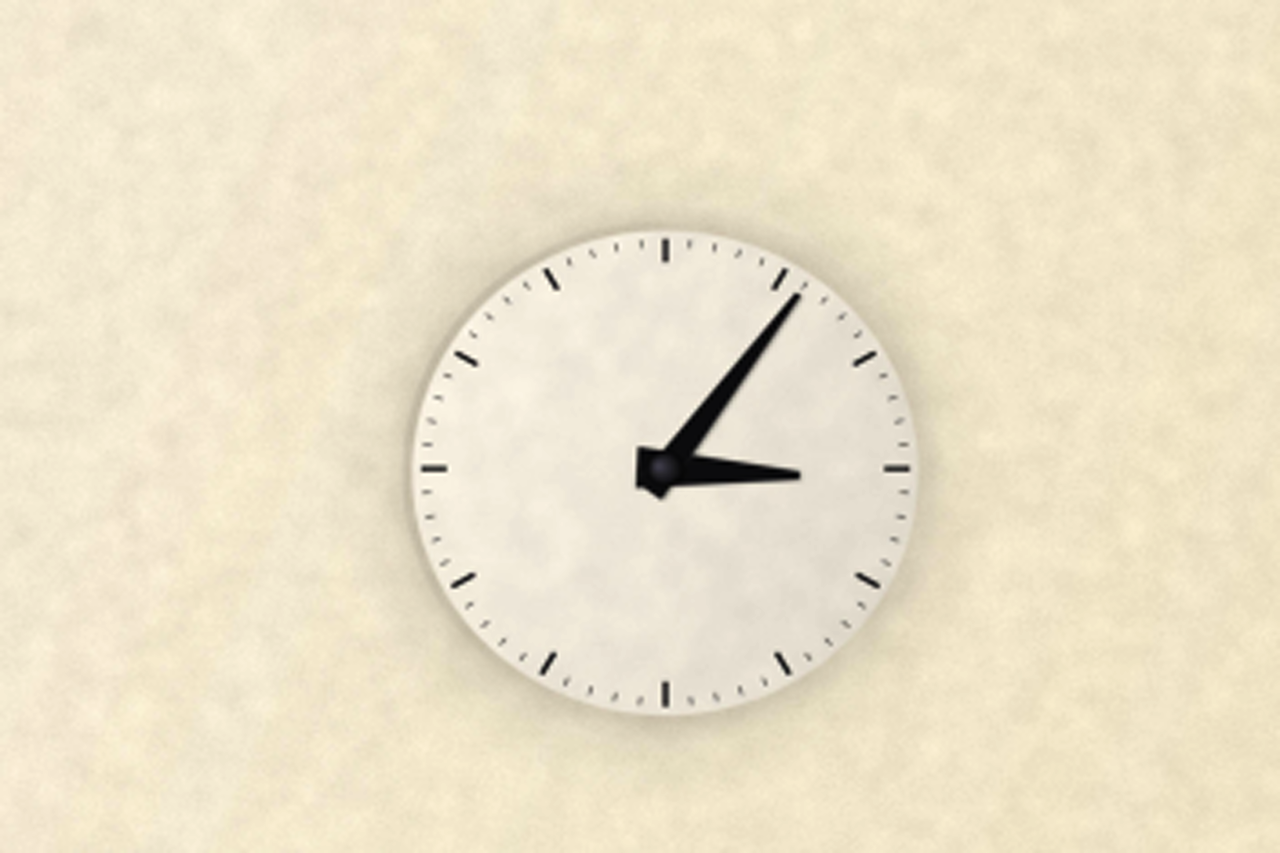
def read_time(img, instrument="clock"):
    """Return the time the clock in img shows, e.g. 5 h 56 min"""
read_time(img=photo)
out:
3 h 06 min
